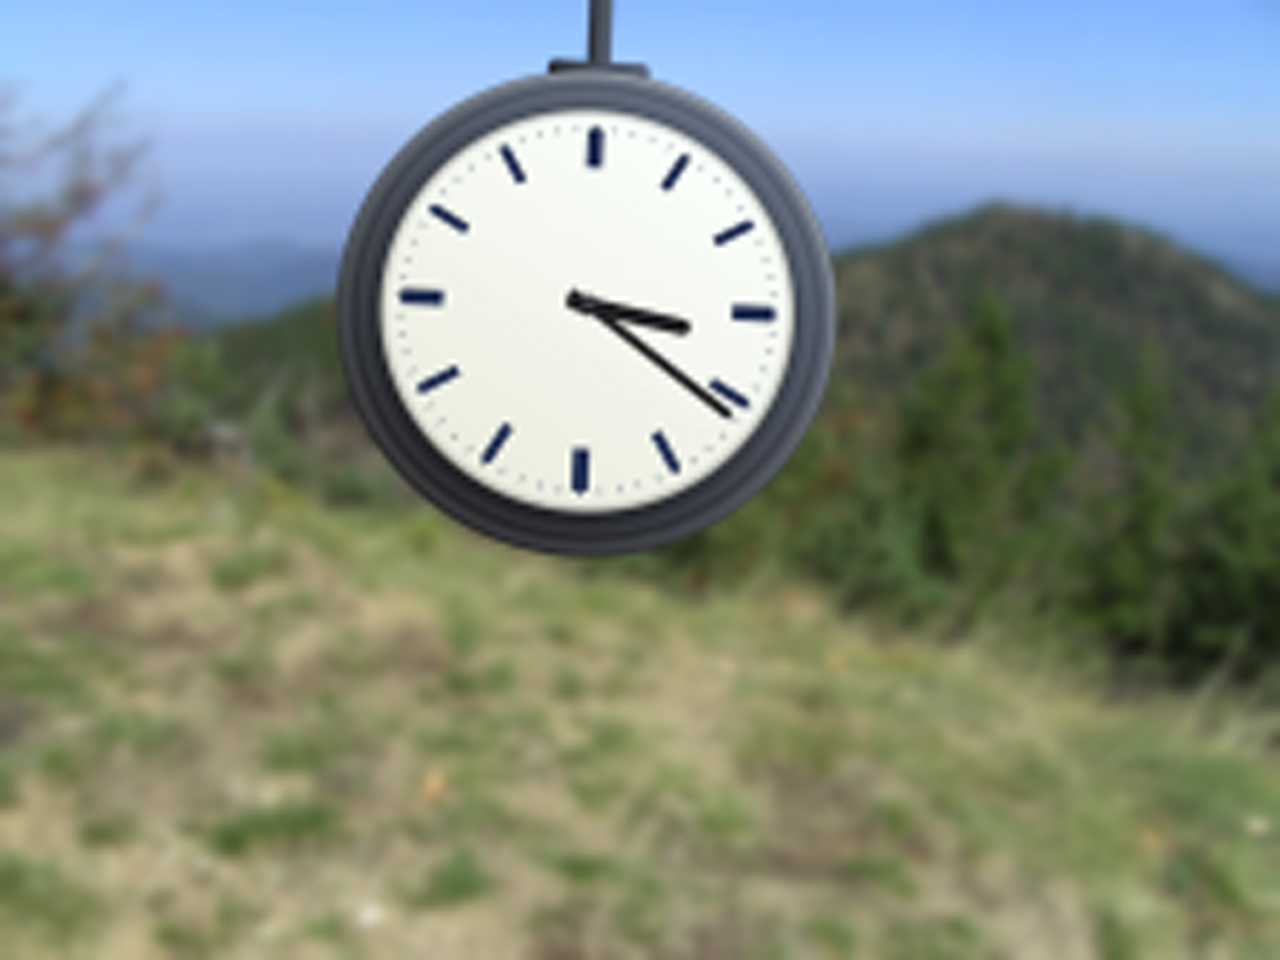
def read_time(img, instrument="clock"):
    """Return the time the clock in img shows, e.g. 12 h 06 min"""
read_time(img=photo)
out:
3 h 21 min
